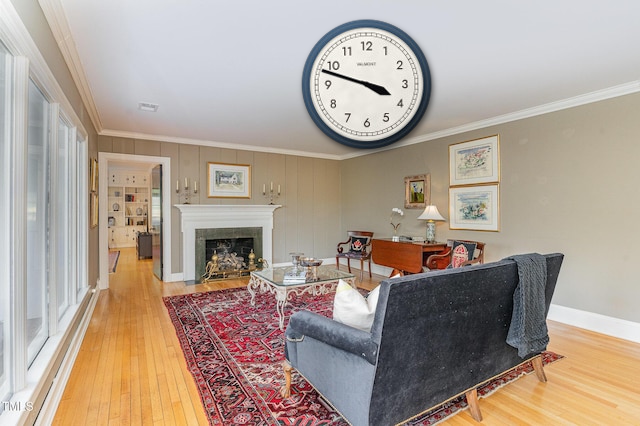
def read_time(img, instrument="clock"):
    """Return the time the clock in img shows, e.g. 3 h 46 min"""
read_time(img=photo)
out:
3 h 48 min
